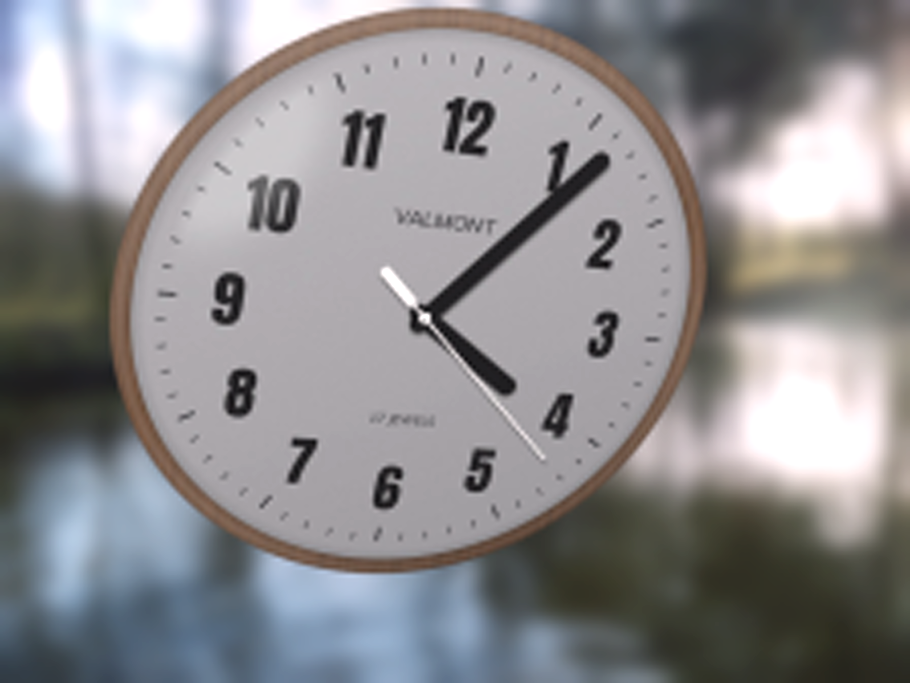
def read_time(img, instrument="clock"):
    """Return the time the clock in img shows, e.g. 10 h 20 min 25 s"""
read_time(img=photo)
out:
4 h 06 min 22 s
